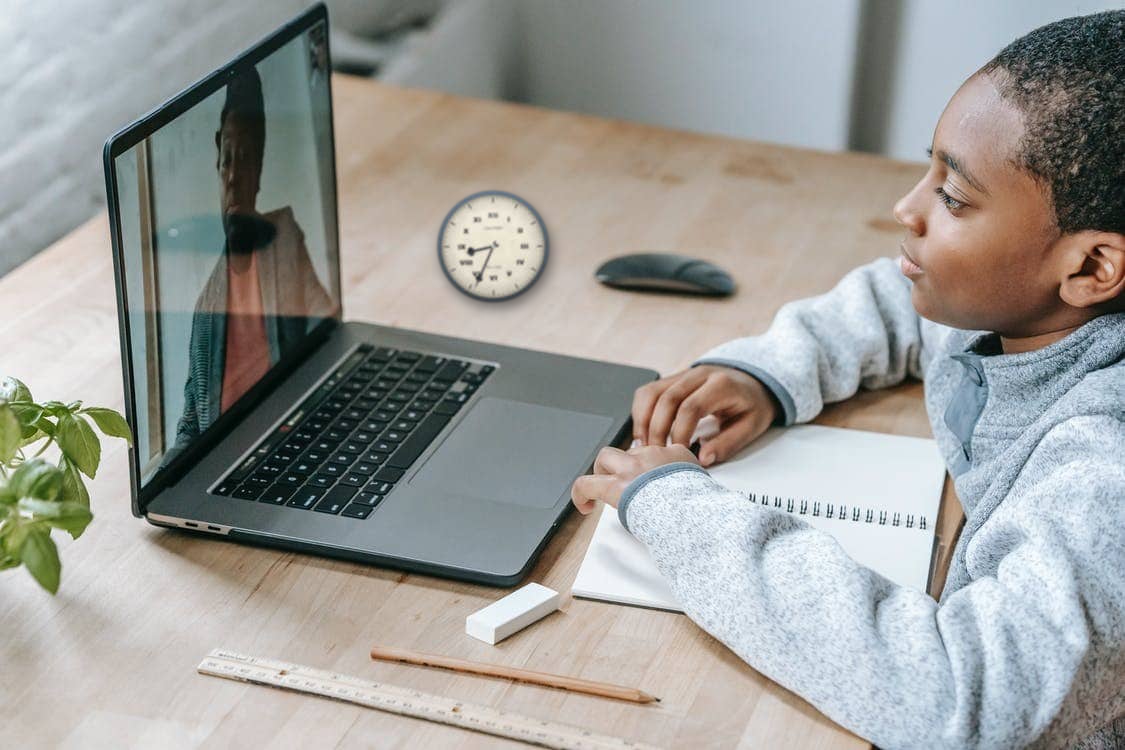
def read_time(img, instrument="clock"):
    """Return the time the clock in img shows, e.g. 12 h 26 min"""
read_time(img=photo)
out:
8 h 34 min
